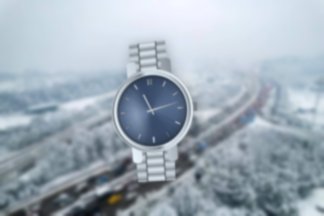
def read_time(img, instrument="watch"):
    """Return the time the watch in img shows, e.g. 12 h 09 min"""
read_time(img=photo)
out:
11 h 13 min
